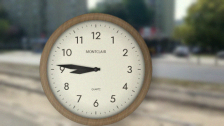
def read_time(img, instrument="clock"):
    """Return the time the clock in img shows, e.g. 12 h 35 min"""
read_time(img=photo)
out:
8 h 46 min
